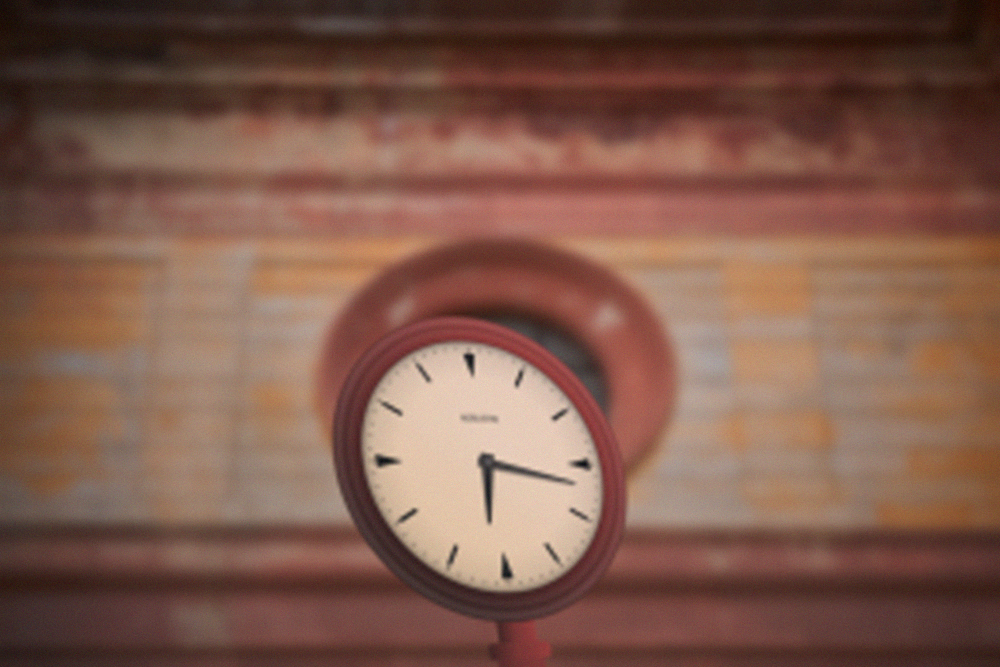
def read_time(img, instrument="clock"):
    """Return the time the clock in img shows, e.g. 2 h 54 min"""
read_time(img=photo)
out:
6 h 17 min
